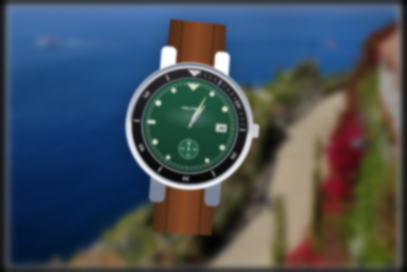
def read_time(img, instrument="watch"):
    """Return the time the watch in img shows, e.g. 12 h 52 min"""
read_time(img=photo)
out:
1 h 04 min
